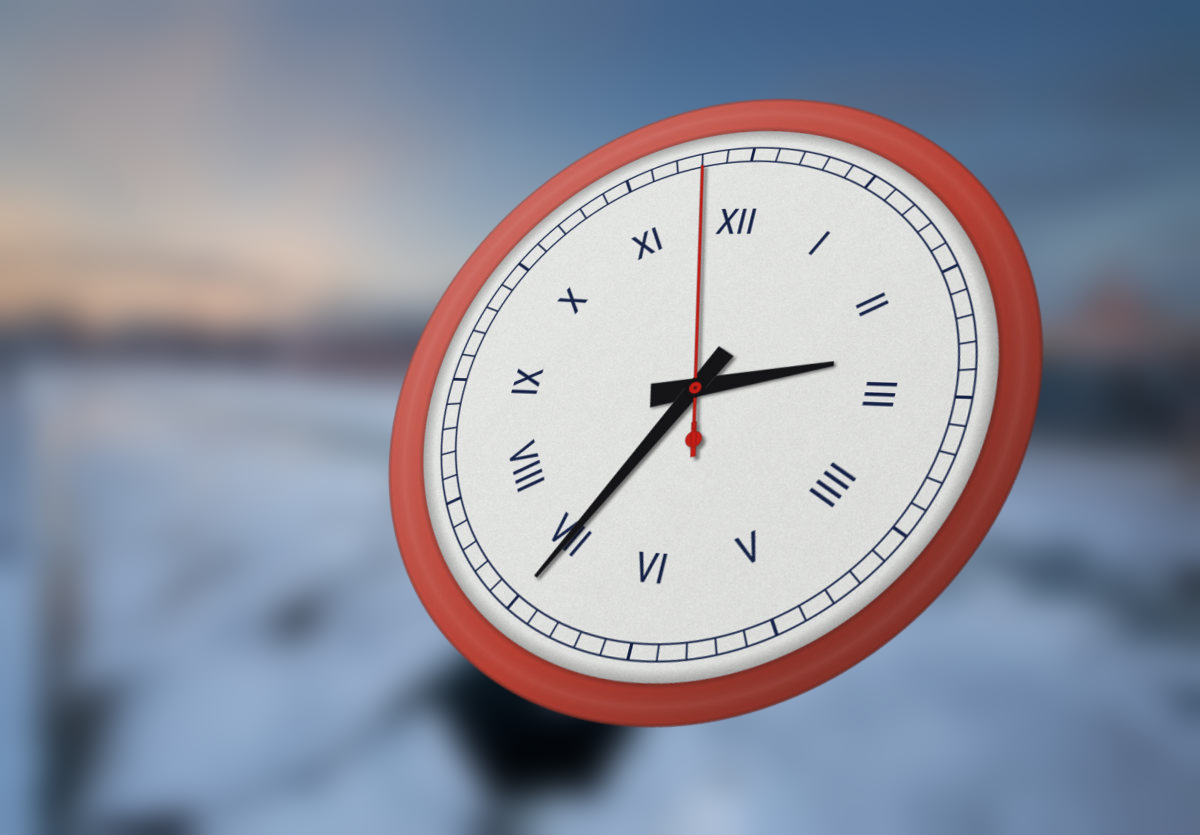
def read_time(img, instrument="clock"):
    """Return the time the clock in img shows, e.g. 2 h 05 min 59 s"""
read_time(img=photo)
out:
2 h 34 min 58 s
